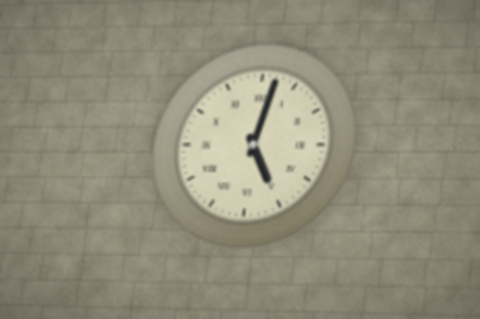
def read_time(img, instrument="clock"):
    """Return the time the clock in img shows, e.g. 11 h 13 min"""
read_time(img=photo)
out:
5 h 02 min
